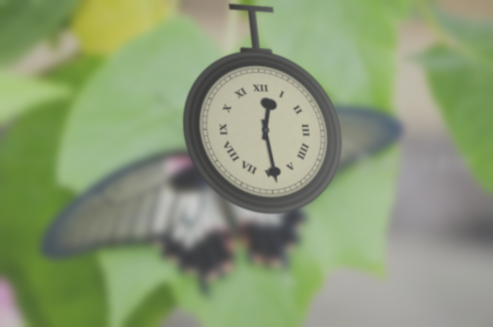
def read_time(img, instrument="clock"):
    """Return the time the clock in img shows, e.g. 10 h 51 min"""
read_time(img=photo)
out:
12 h 29 min
